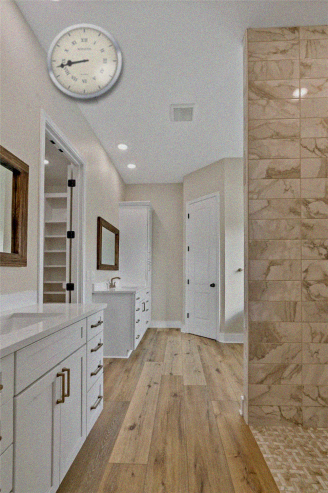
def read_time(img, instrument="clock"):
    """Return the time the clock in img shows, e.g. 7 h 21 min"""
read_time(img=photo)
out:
8 h 43 min
